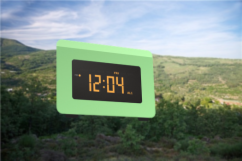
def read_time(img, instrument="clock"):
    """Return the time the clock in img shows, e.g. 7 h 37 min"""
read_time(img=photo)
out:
12 h 04 min
